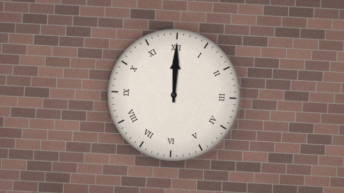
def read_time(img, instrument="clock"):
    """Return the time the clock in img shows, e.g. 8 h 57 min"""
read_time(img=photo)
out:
12 h 00 min
